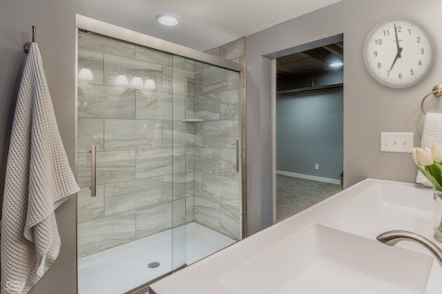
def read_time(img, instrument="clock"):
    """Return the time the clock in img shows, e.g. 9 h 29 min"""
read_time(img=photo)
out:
6 h 59 min
